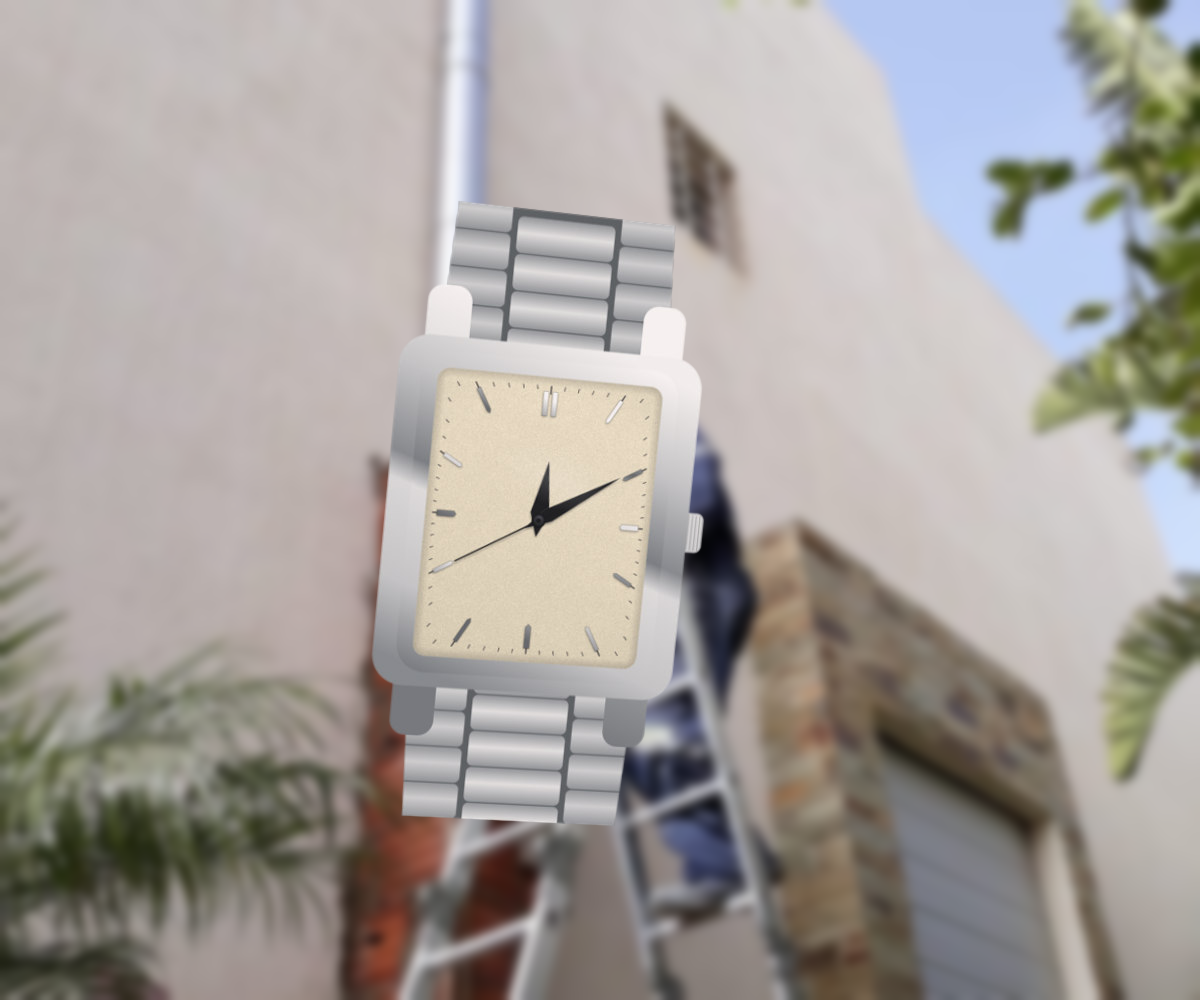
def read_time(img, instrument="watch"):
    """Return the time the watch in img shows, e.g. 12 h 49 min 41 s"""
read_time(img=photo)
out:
12 h 09 min 40 s
